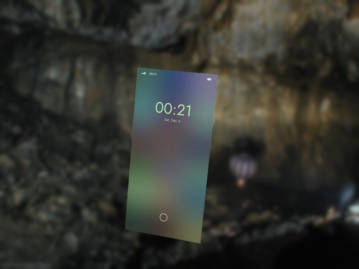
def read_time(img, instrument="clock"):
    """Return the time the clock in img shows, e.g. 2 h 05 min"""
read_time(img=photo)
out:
0 h 21 min
